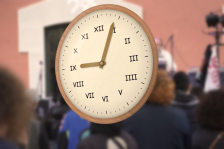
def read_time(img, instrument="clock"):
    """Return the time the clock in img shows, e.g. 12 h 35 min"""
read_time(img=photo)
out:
9 h 04 min
